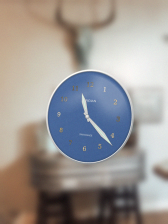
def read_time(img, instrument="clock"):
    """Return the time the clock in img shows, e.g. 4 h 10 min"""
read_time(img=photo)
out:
11 h 22 min
